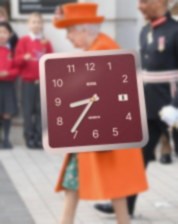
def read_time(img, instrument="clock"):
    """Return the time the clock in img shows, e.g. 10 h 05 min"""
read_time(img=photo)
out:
8 h 36 min
